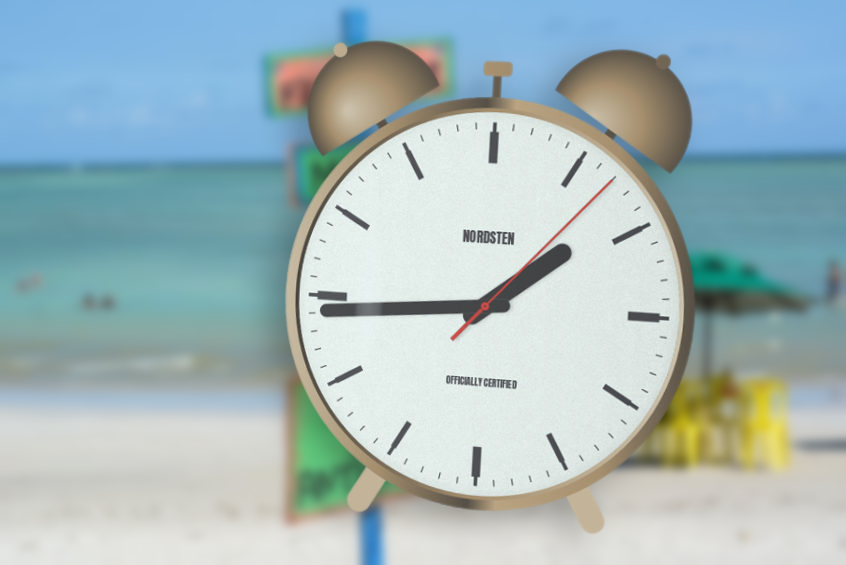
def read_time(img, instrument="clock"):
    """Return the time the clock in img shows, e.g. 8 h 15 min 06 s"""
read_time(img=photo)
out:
1 h 44 min 07 s
